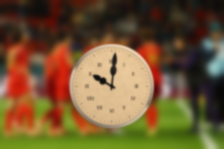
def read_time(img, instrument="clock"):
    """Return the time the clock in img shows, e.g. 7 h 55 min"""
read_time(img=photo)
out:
10 h 01 min
